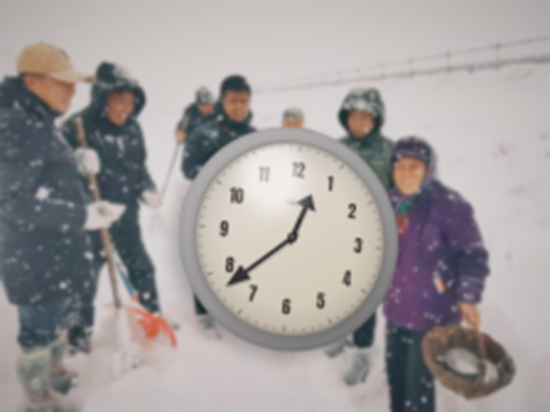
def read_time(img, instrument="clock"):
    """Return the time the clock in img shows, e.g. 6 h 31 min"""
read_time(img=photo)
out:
12 h 38 min
